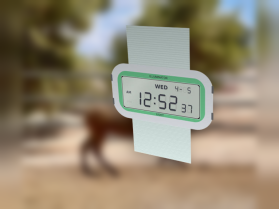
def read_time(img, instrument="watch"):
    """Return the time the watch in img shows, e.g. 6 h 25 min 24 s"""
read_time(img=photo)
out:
12 h 52 min 37 s
